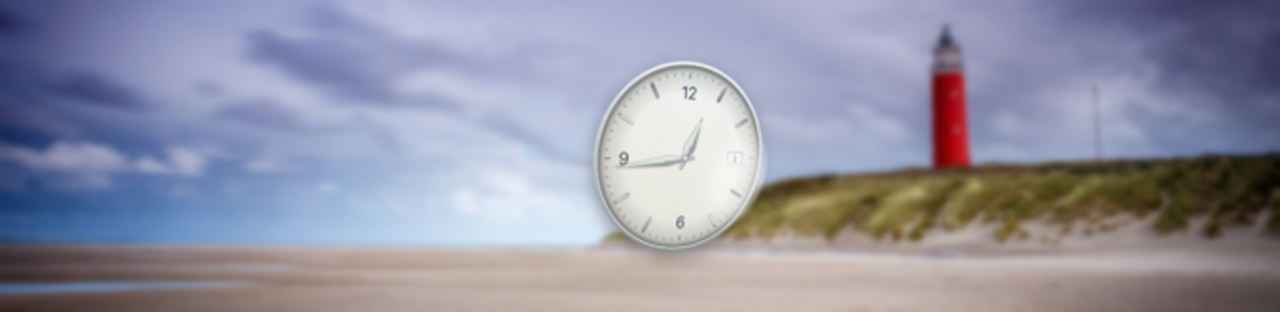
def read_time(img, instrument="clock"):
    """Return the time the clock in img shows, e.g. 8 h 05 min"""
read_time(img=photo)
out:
12 h 44 min
